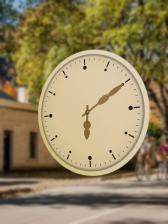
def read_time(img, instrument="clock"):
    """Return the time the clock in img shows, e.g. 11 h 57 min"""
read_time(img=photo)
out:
6 h 10 min
